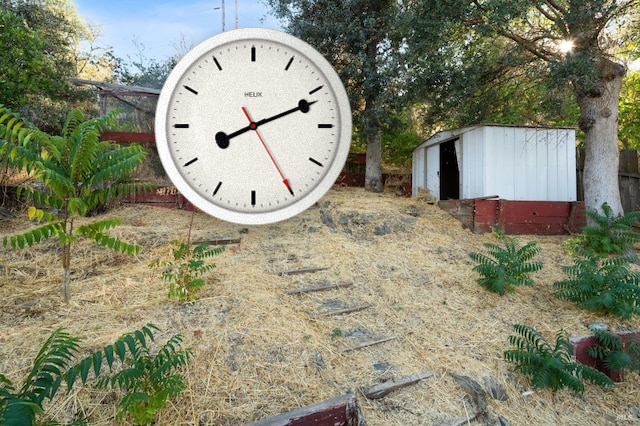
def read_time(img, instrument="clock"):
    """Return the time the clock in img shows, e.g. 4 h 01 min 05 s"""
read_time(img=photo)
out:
8 h 11 min 25 s
